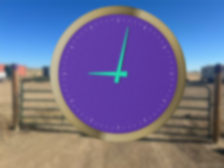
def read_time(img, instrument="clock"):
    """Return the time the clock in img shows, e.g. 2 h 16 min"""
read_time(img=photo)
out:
9 h 02 min
